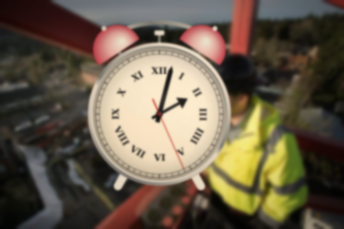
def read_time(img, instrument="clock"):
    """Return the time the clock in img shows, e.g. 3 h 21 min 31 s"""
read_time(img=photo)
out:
2 h 02 min 26 s
